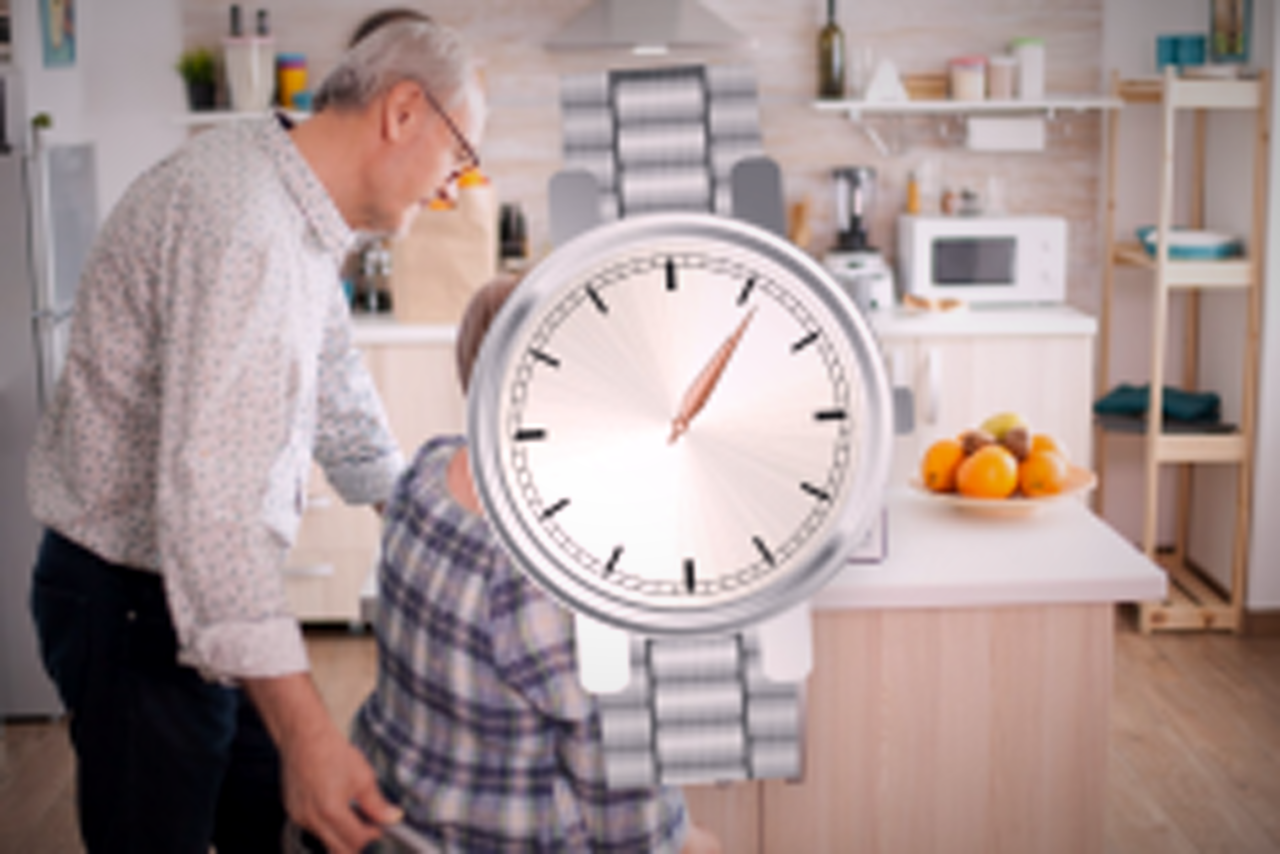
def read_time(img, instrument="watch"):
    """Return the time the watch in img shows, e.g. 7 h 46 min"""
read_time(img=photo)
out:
1 h 06 min
